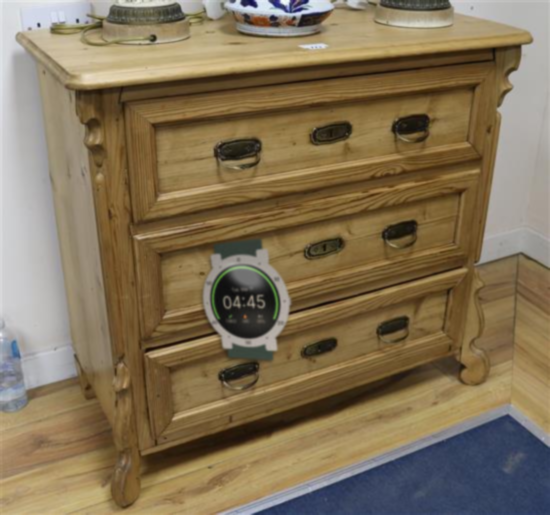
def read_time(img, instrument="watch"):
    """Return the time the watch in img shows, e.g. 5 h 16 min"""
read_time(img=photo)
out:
4 h 45 min
